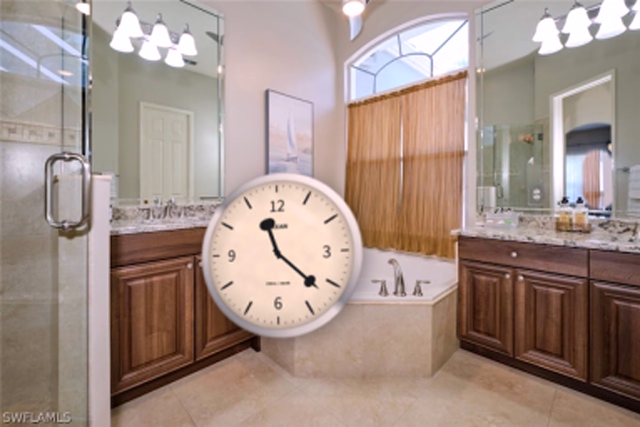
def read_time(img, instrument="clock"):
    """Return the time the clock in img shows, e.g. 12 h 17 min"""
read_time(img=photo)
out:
11 h 22 min
